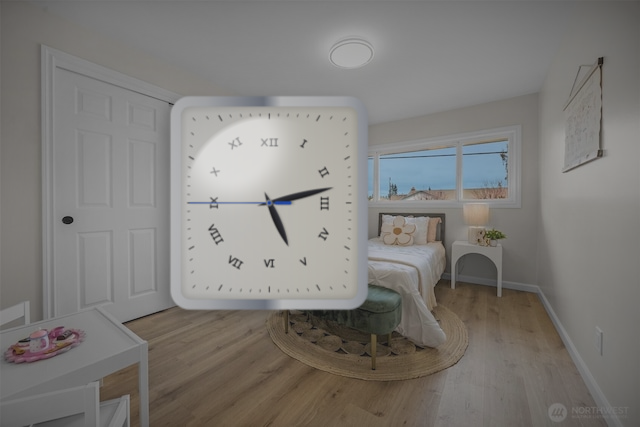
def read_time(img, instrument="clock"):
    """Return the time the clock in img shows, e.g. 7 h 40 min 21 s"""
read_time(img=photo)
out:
5 h 12 min 45 s
